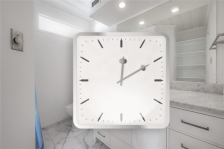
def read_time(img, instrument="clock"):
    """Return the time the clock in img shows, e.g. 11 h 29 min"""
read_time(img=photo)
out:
12 h 10 min
